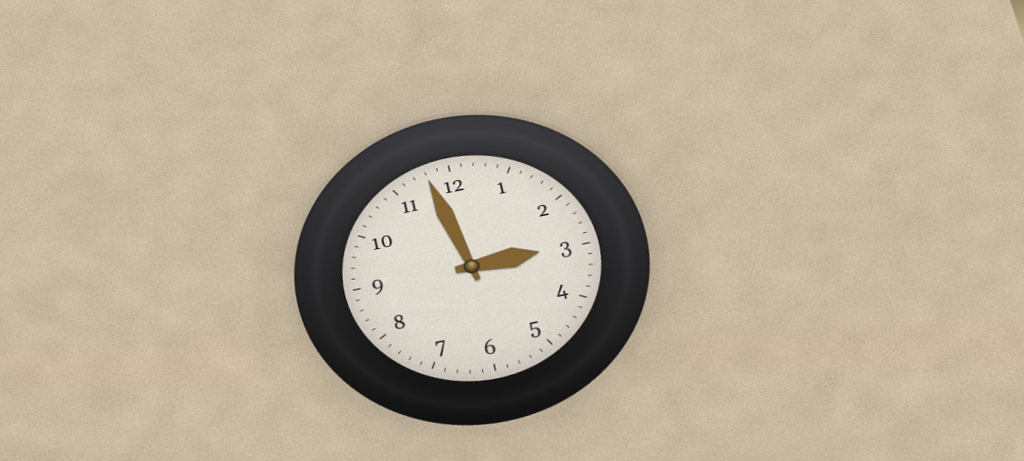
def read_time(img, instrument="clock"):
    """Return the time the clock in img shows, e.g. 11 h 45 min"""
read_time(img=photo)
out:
2 h 58 min
